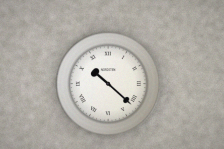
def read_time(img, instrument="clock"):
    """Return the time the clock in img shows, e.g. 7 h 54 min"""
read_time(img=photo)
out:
10 h 22 min
